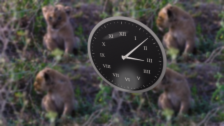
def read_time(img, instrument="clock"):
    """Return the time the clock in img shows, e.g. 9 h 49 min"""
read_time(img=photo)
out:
3 h 08 min
